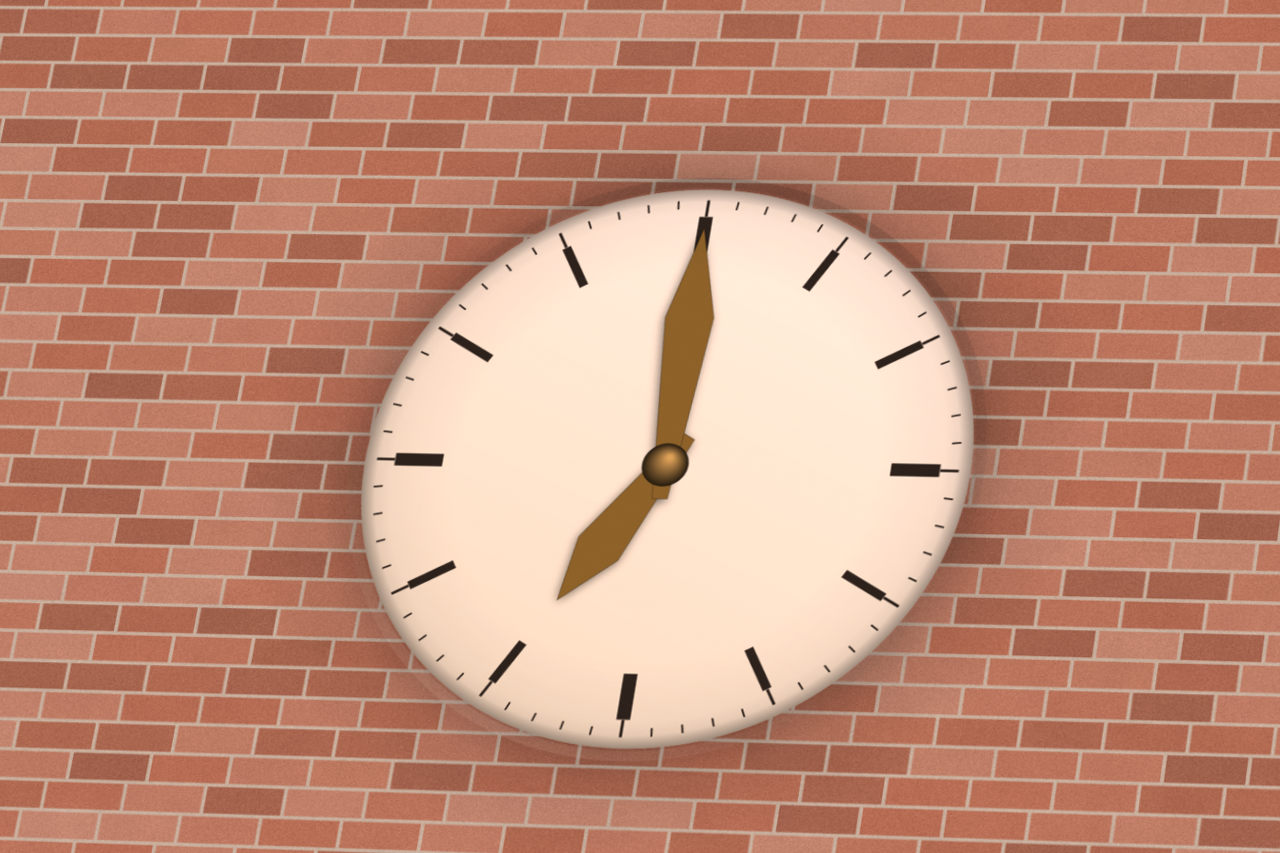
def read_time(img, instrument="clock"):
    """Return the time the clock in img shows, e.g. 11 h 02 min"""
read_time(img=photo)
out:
7 h 00 min
